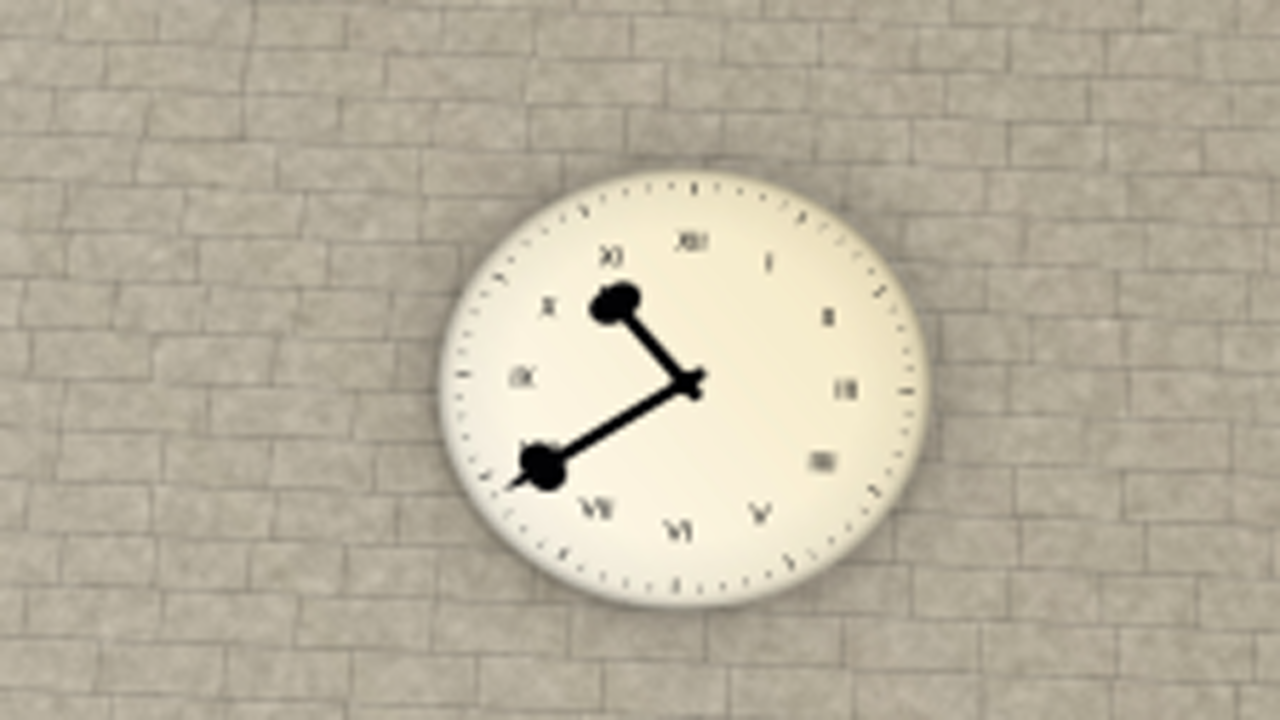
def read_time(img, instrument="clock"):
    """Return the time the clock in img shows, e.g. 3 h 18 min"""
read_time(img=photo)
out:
10 h 39 min
